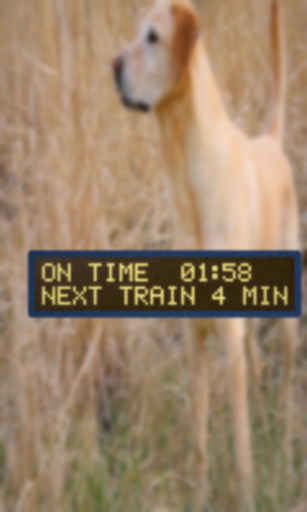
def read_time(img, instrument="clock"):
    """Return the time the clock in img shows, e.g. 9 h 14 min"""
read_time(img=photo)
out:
1 h 58 min
